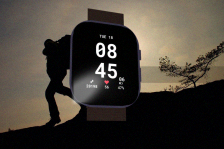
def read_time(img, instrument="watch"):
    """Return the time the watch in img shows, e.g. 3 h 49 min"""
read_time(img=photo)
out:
8 h 45 min
